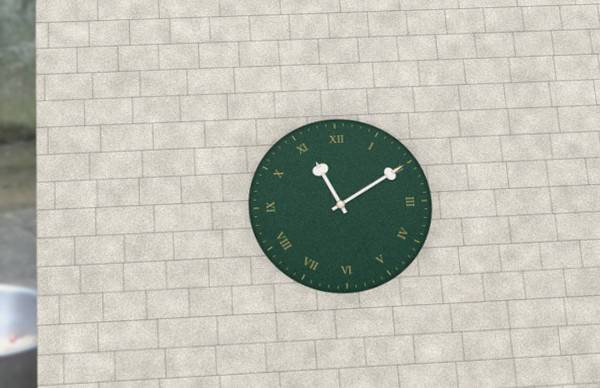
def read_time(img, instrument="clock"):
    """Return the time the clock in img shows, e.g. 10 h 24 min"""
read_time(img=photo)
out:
11 h 10 min
